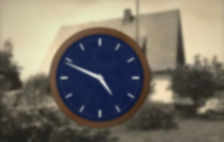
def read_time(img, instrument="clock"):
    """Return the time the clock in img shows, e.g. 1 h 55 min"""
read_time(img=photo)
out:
4 h 49 min
